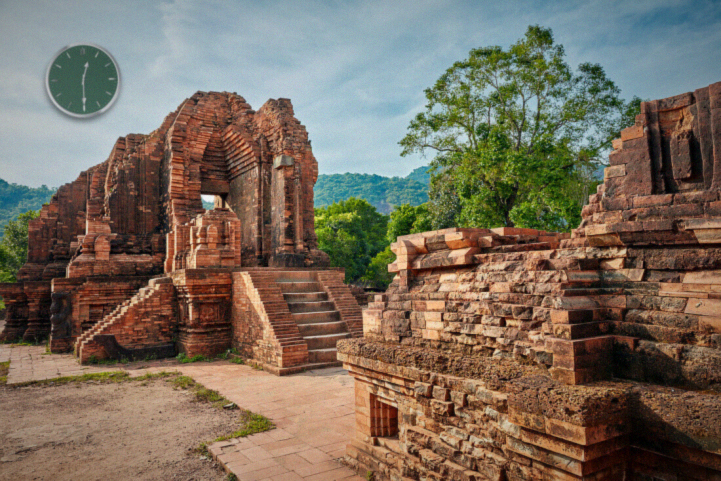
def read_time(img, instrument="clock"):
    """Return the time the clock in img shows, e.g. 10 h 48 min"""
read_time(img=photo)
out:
12 h 30 min
